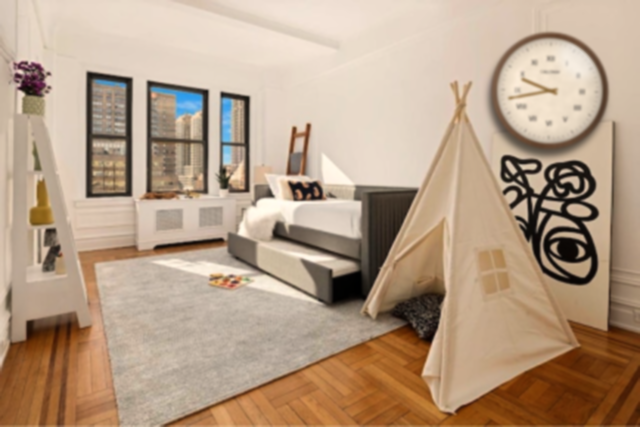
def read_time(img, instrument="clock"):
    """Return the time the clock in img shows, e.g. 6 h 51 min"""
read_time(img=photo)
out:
9 h 43 min
